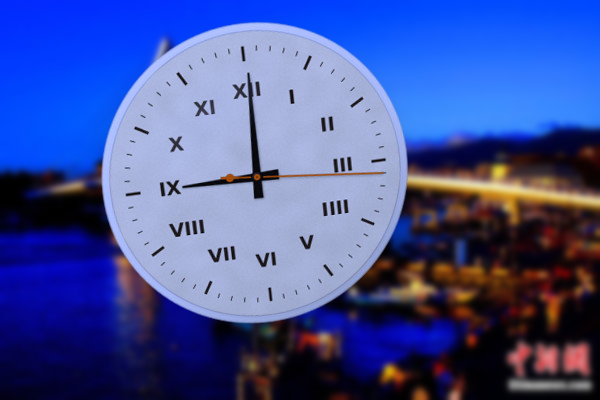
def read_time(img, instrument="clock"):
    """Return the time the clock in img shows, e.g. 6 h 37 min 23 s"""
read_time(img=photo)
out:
9 h 00 min 16 s
